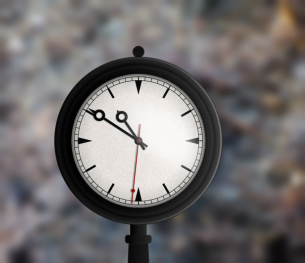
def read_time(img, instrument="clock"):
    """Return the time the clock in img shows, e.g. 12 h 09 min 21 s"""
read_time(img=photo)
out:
10 h 50 min 31 s
